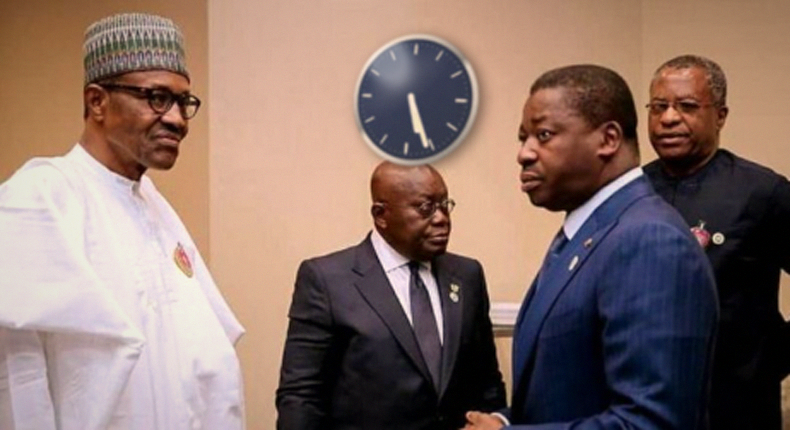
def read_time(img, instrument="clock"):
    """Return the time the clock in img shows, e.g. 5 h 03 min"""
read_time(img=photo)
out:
5 h 26 min
